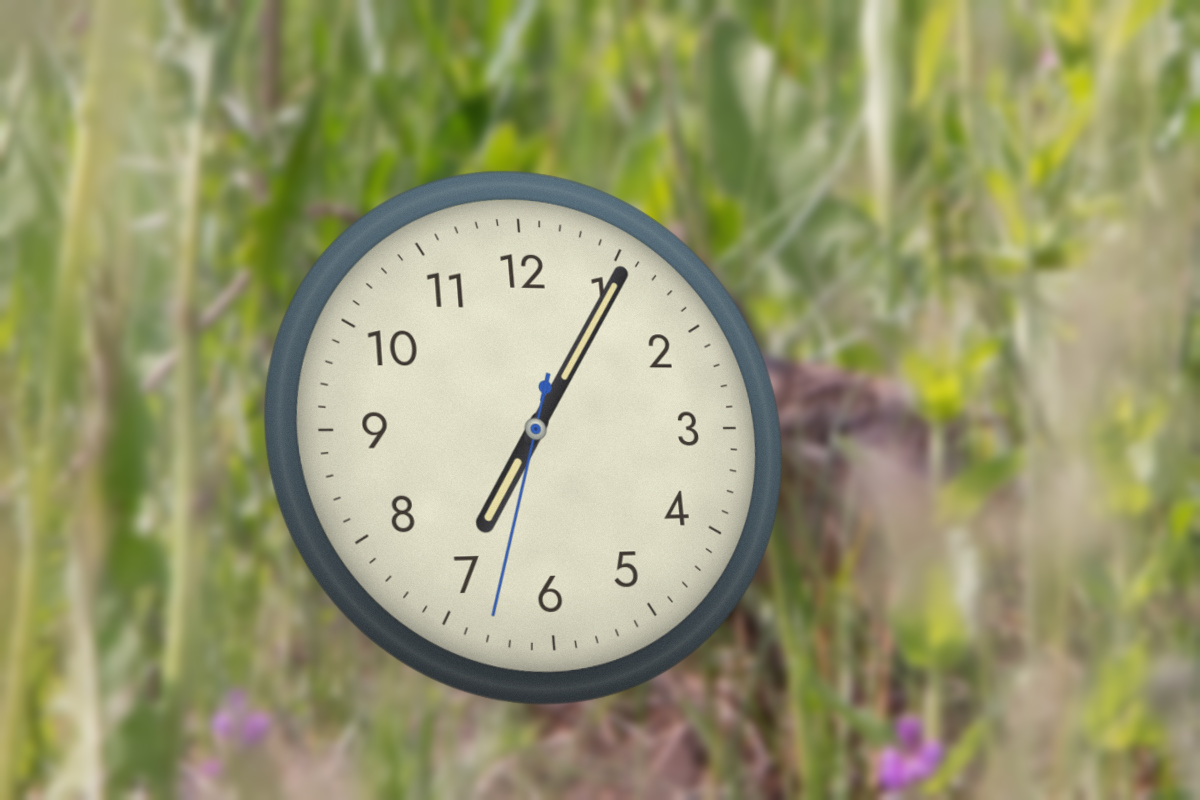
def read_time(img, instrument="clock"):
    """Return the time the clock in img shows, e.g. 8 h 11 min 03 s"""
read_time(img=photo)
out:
7 h 05 min 33 s
